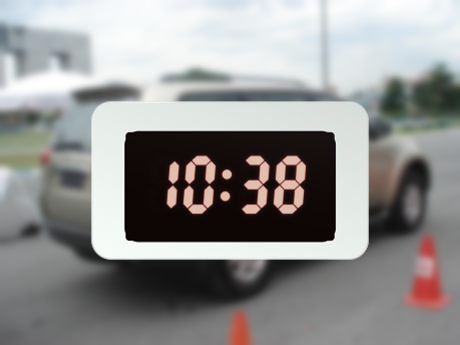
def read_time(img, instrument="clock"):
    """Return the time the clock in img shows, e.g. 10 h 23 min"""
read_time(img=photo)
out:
10 h 38 min
